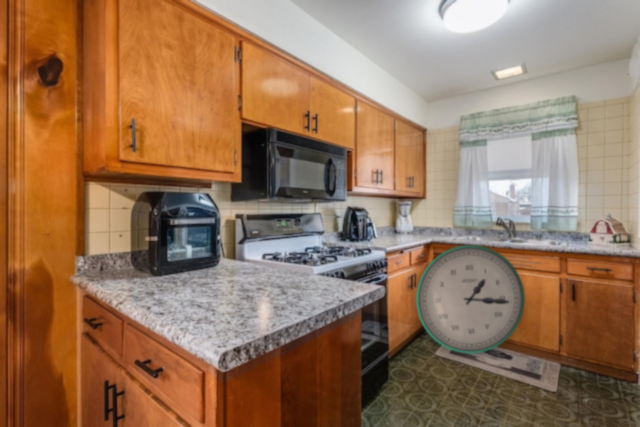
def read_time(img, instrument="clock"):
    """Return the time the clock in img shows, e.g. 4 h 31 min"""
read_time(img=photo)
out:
1 h 16 min
